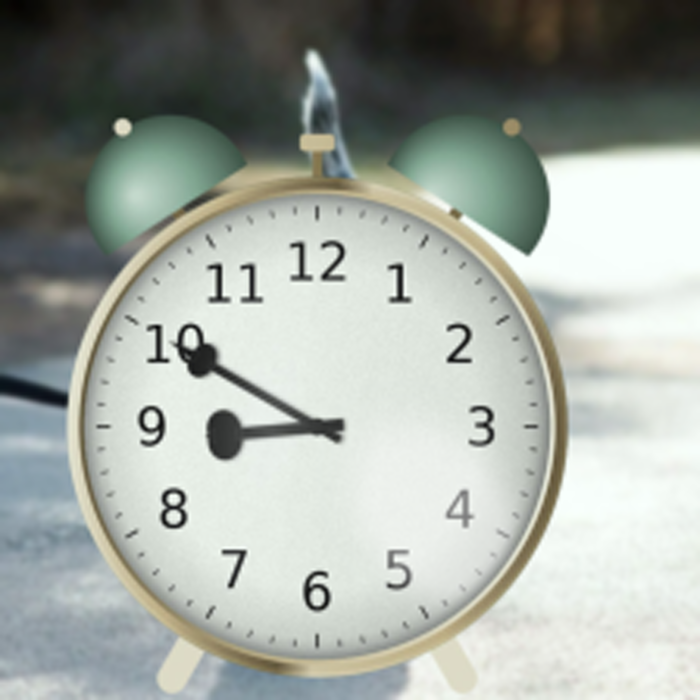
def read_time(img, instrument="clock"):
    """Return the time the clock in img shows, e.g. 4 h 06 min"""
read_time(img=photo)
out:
8 h 50 min
